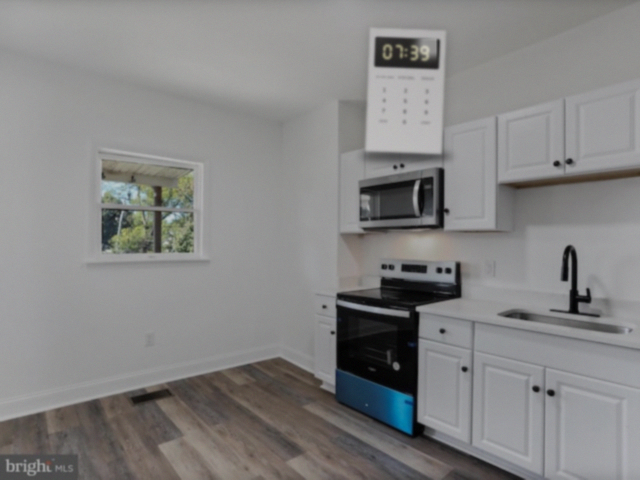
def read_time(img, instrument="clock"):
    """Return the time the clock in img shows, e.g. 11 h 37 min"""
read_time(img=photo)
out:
7 h 39 min
